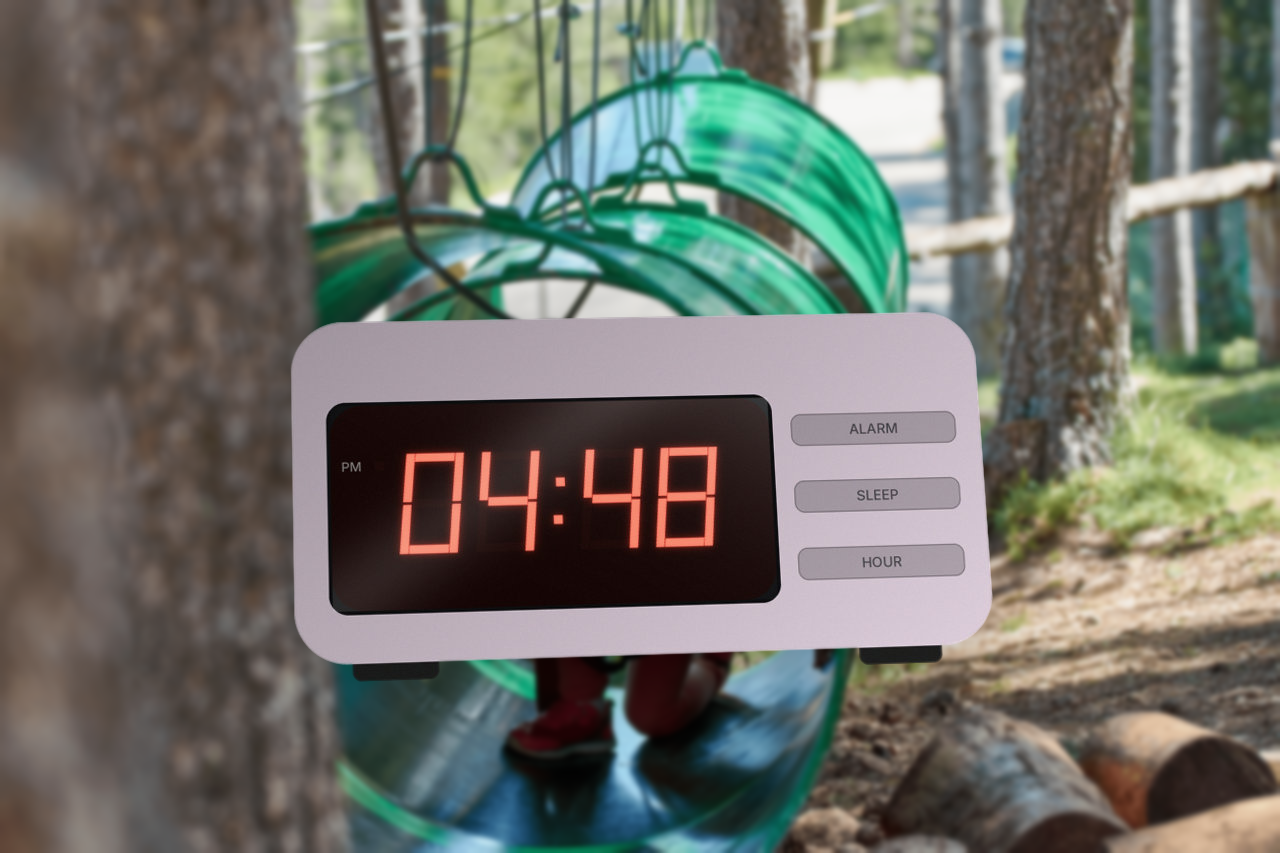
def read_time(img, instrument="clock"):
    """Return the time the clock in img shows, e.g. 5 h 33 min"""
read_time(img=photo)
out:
4 h 48 min
